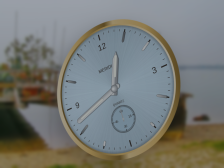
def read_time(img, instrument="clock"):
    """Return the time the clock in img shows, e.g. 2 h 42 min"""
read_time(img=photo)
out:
12 h 42 min
